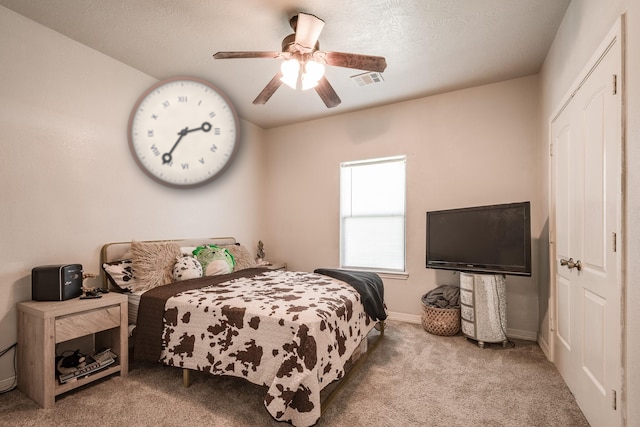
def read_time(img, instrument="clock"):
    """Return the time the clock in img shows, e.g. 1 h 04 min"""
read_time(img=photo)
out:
2 h 36 min
